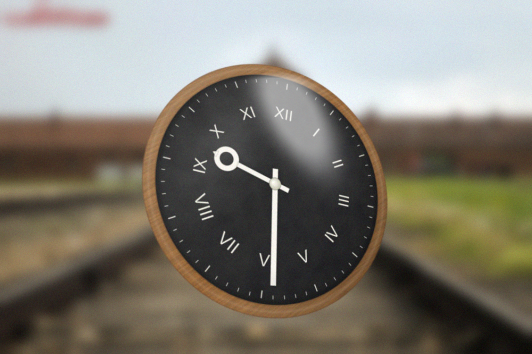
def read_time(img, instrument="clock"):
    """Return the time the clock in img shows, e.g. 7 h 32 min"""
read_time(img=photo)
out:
9 h 29 min
